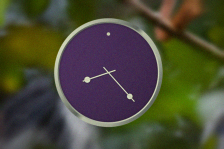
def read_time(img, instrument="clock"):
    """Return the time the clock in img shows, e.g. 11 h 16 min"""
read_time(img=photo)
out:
8 h 23 min
